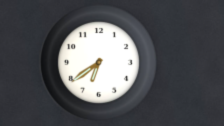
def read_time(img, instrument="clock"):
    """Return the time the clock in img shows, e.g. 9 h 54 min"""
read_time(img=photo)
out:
6 h 39 min
